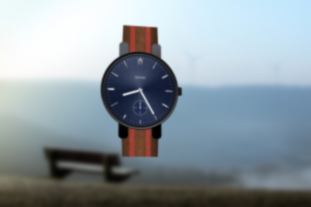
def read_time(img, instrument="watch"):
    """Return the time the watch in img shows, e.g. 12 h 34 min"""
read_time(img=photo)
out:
8 h 25 min
